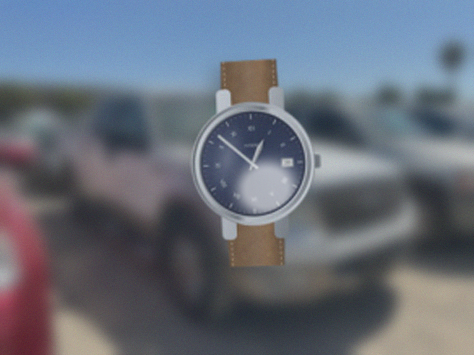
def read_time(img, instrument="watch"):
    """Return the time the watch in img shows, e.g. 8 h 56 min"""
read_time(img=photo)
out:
12 h 52 min
